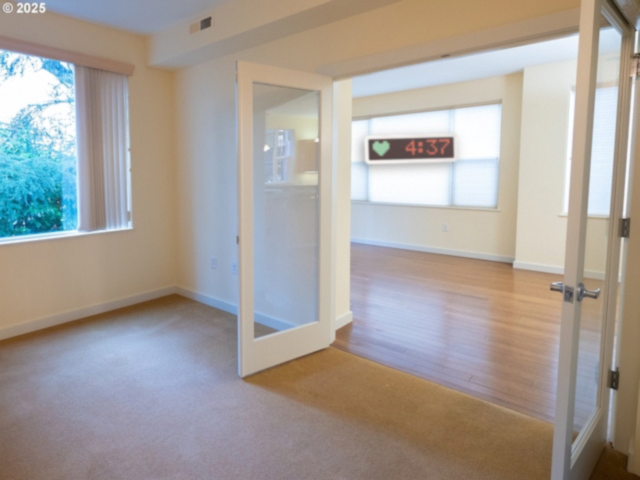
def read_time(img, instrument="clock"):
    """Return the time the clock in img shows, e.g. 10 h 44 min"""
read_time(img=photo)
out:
4 h 37 min
